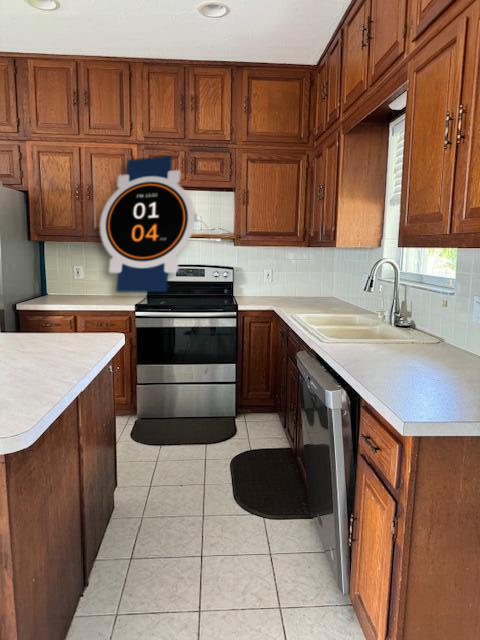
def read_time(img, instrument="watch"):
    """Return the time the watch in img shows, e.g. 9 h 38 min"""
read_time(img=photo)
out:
1 h 04 min
